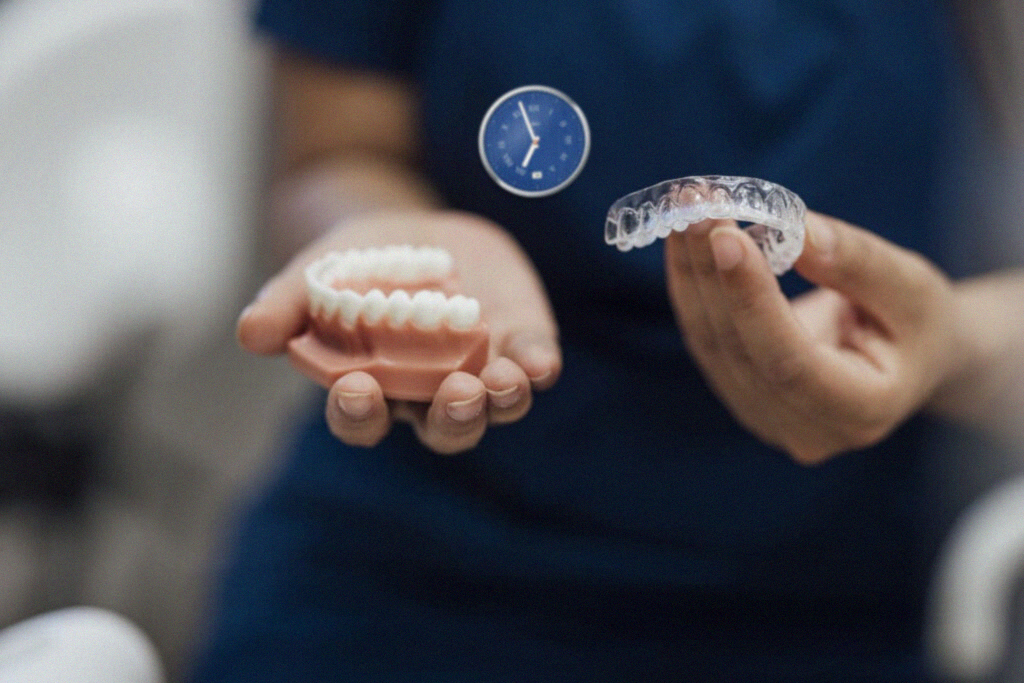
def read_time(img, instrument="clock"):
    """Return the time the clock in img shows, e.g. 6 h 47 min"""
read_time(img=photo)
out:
6 h 57 min
